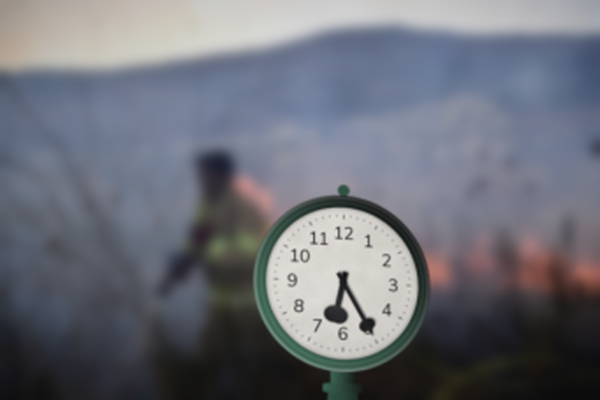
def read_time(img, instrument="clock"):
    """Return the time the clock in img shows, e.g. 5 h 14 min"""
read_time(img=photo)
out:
6 h 25 min
